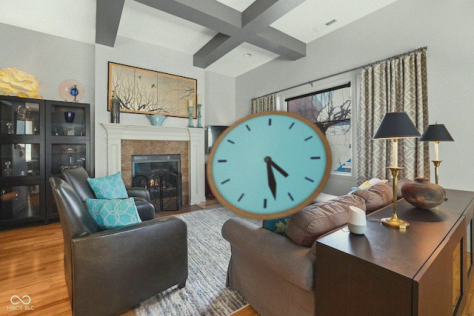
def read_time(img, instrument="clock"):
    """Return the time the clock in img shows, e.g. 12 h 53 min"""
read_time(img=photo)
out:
4 h 28 min
